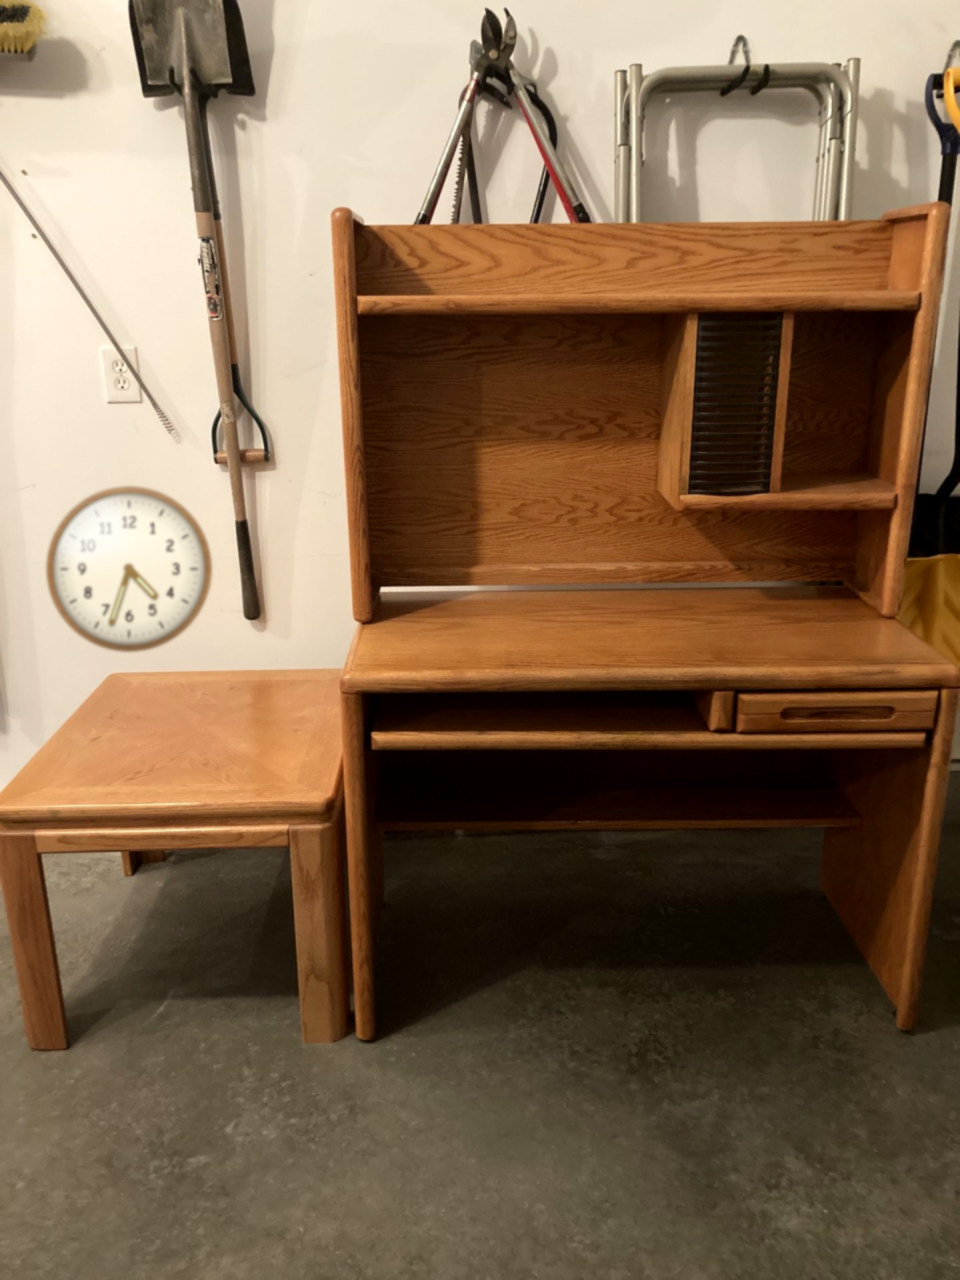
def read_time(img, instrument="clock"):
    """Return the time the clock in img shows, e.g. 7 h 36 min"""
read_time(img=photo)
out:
4 h 33 min
